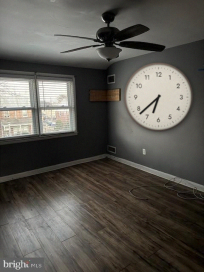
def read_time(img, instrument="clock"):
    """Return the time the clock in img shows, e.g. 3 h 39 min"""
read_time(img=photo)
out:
6 h 38 min
